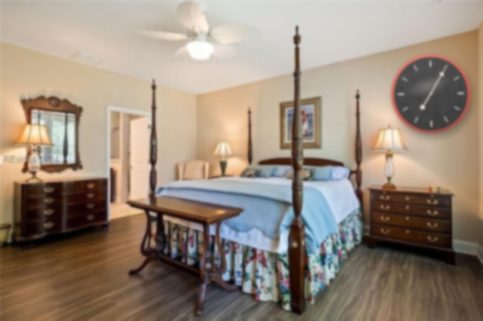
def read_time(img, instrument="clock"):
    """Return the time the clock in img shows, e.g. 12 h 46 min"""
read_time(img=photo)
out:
7 h 05 min
